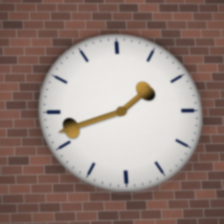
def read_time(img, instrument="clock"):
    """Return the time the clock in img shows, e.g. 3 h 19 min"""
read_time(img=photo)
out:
1 h 42 min
